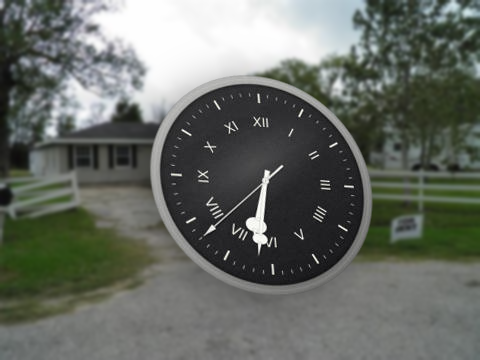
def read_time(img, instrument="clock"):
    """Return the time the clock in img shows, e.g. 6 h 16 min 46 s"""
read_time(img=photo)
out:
6 h 31 min 38 s
